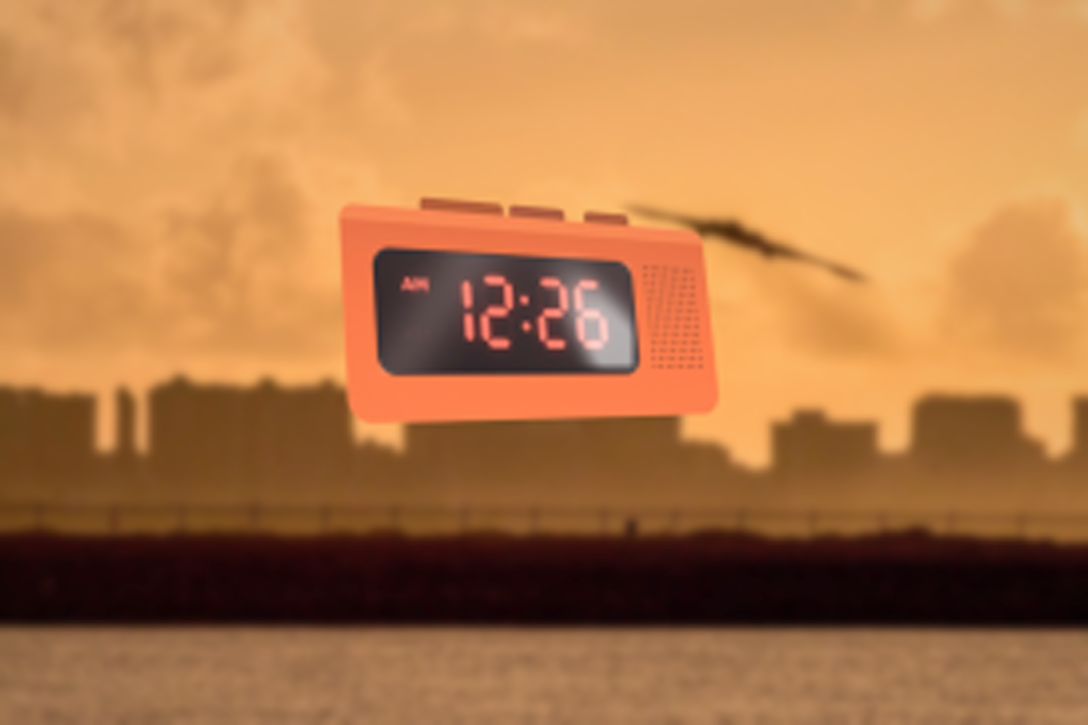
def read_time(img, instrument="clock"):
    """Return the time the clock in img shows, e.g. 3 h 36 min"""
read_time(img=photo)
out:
12 h 26 min
